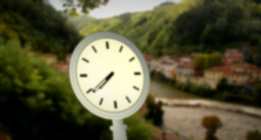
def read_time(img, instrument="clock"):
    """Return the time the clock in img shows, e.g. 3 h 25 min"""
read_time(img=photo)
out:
7 h 39 min
